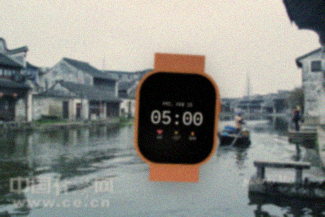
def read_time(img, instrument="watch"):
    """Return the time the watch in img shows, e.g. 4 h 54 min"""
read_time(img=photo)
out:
5 h 00 min
